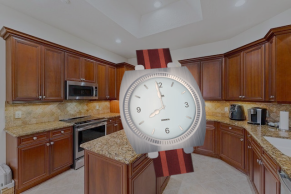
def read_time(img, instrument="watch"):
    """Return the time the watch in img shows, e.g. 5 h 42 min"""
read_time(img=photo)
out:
7 h 59 min
